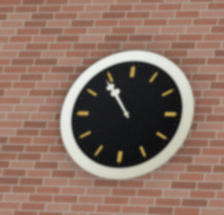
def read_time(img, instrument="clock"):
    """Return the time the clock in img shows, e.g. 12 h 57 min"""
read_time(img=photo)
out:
10 h 54 min
